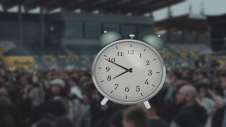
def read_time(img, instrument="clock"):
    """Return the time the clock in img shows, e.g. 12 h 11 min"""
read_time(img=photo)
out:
7 h 49 min
